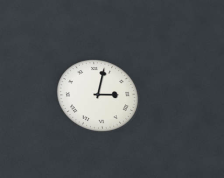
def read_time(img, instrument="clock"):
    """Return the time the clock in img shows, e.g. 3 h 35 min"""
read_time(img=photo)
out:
3 h 03 min
